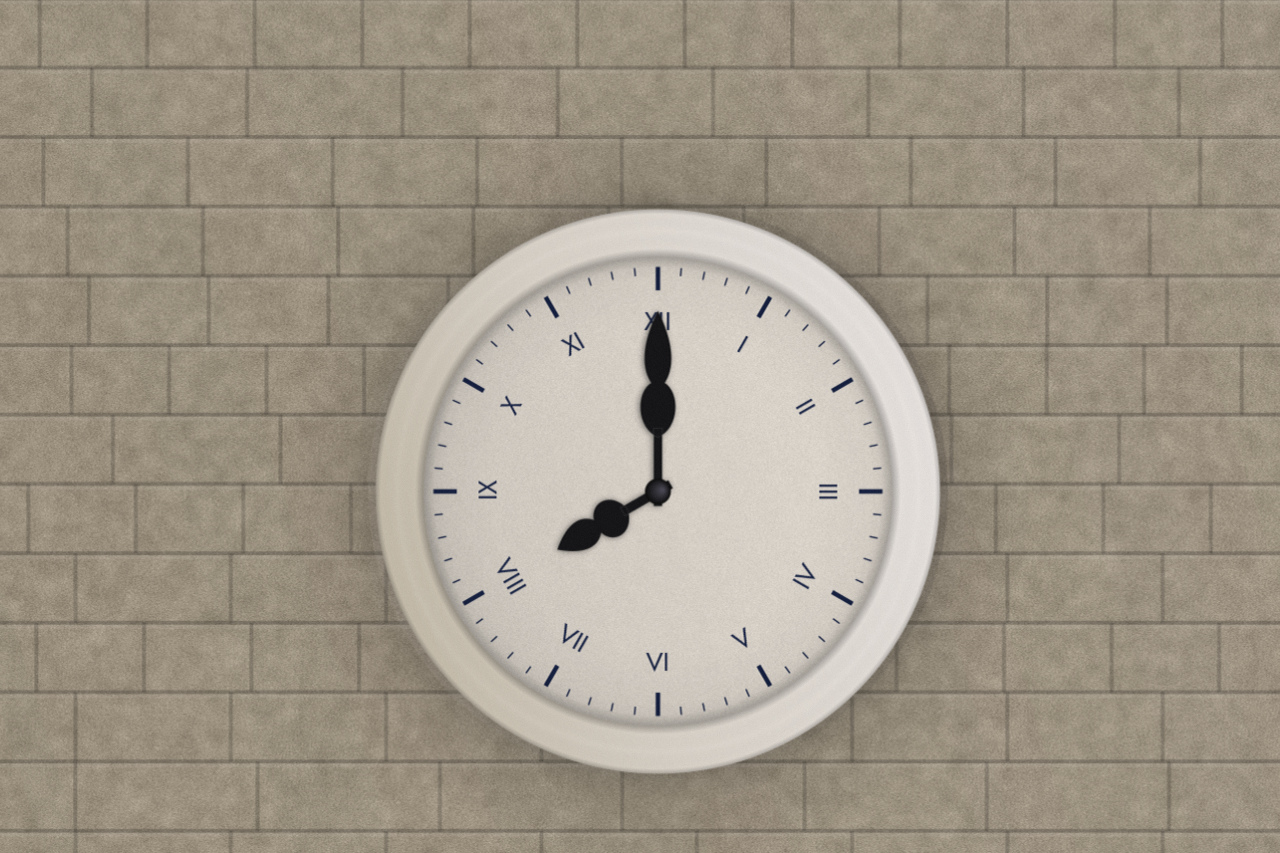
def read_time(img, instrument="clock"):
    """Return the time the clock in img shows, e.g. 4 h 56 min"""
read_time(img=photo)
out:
8 h 00 min
